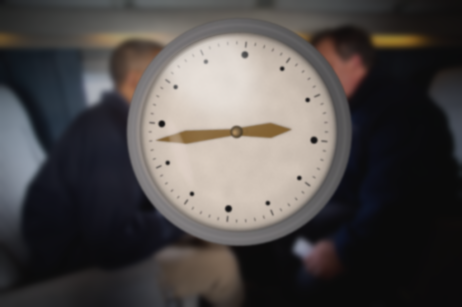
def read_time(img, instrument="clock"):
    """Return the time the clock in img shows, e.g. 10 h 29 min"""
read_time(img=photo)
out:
2 h 43 min
